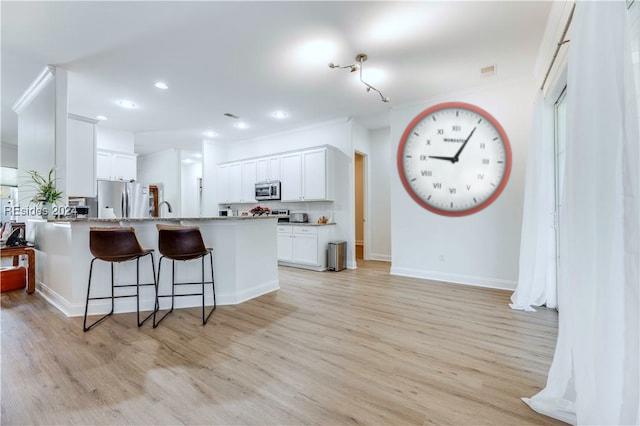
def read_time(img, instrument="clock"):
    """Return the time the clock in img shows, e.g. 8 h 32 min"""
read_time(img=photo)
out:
9 h 05 min
